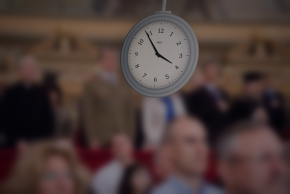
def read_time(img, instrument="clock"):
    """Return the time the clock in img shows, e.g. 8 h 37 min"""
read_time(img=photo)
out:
3 h 54 min
